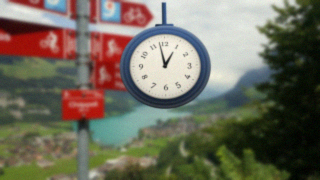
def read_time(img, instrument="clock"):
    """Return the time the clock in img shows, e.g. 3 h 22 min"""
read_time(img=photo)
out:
12 h 58 min
